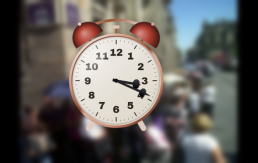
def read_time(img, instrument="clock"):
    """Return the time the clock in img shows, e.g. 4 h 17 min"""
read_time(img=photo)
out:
3 h 19 min
